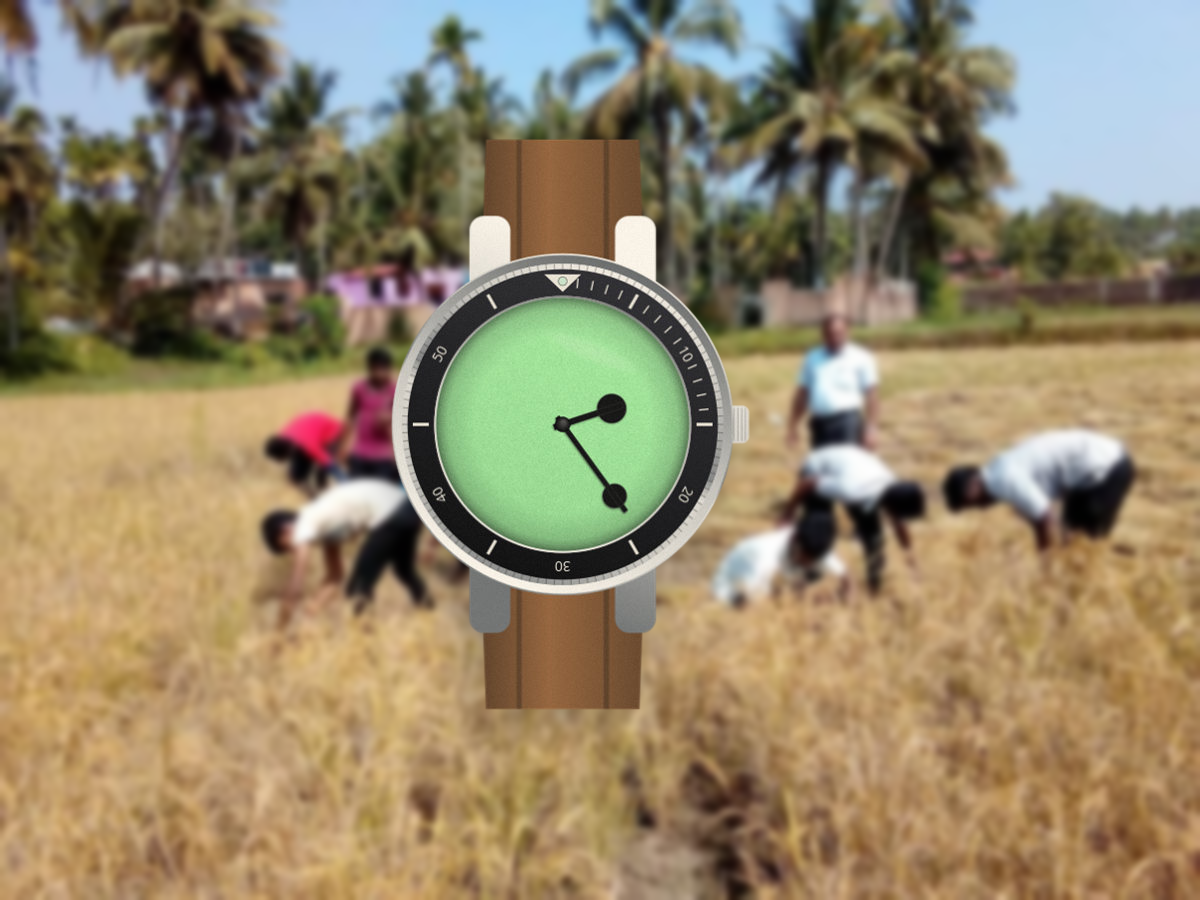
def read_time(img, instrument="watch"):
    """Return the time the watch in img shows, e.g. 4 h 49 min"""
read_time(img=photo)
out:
2 h 24 min
